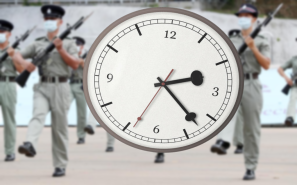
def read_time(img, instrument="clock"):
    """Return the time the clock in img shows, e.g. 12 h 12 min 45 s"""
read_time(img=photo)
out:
2 h 22 min 34 s
